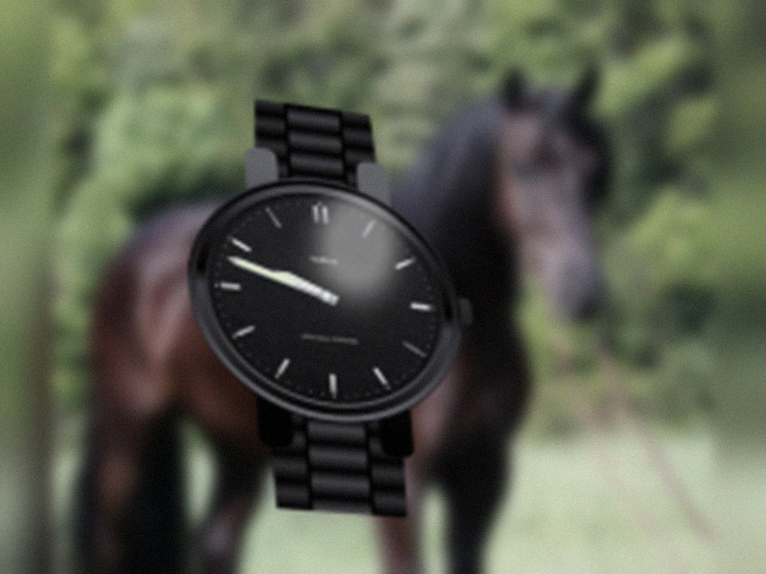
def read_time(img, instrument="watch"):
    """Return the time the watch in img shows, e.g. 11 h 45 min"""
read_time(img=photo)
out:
9 h 48 min
